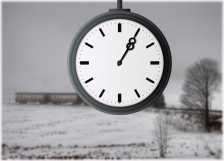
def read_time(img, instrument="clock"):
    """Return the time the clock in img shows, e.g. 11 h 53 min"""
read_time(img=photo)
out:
1 h 05 min
